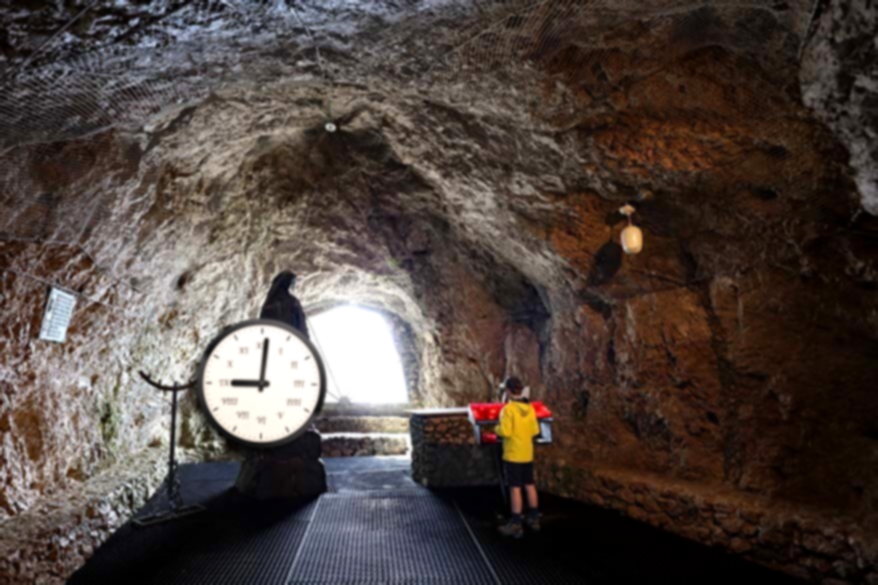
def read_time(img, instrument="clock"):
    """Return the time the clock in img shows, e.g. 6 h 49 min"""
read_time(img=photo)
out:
9 h 01 min
